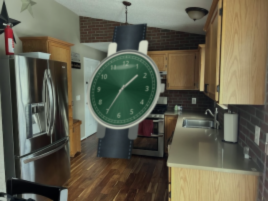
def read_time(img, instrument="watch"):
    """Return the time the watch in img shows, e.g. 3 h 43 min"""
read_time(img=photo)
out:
1 h 35 min
